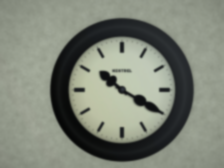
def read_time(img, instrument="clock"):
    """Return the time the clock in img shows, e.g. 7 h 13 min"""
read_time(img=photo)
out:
10 h 20 min
